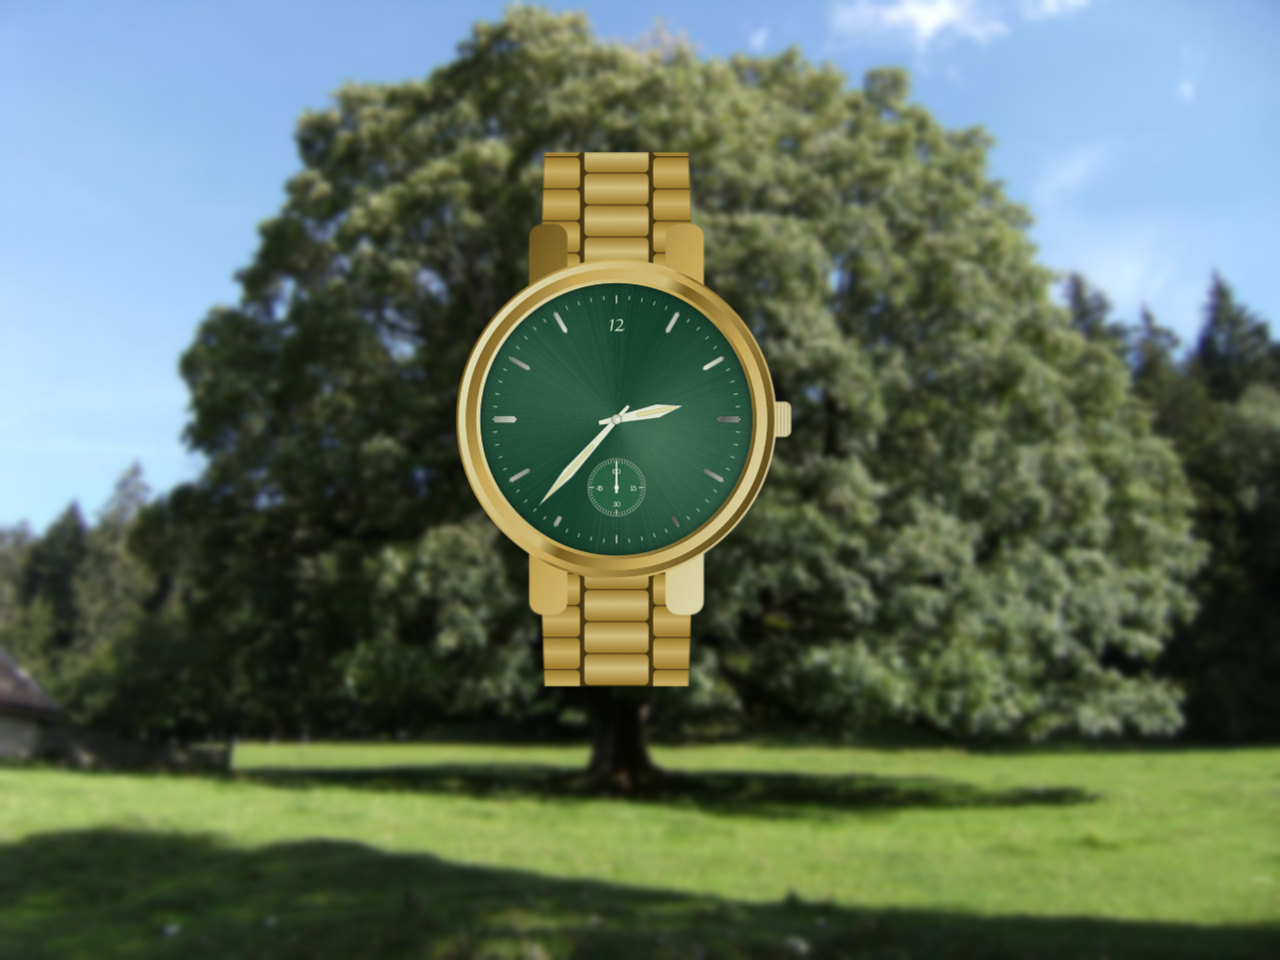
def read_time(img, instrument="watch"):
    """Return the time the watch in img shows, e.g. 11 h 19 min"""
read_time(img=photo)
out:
2 h 37 min
